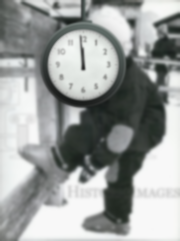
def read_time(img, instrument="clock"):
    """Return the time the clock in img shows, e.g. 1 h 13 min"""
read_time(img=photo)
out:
11 h 59 min
